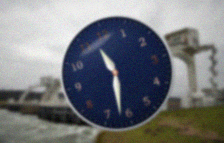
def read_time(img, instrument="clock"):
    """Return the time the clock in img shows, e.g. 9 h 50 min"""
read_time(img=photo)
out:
11 h 32 min
